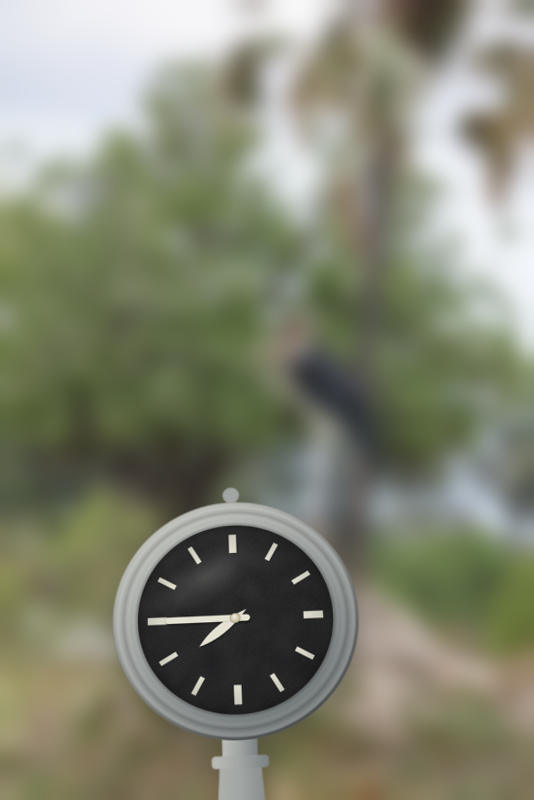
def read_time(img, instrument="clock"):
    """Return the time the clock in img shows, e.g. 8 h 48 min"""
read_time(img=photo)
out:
7 h 45 min
